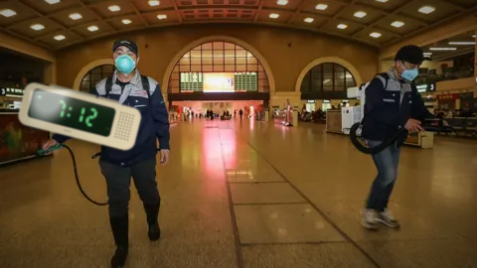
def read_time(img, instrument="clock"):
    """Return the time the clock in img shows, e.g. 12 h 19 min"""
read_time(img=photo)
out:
7 h 12 min
